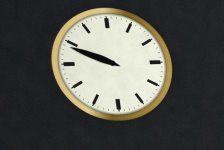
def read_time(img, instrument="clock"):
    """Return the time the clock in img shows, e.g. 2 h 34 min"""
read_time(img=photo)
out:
9 h 49 min
